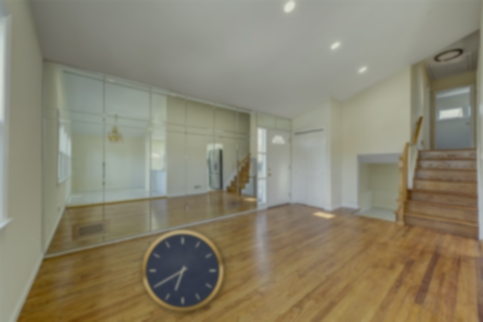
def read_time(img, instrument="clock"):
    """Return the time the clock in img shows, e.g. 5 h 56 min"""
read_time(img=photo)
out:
6 h 40 min
